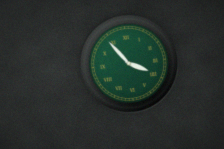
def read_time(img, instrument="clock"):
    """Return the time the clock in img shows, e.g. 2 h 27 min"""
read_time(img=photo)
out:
3 h 54 min
